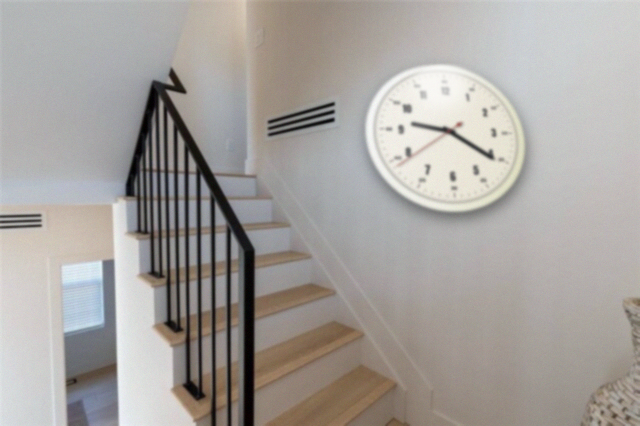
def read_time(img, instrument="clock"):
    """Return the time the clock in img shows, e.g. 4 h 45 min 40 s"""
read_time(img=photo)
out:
9 h 20 min 39 s
